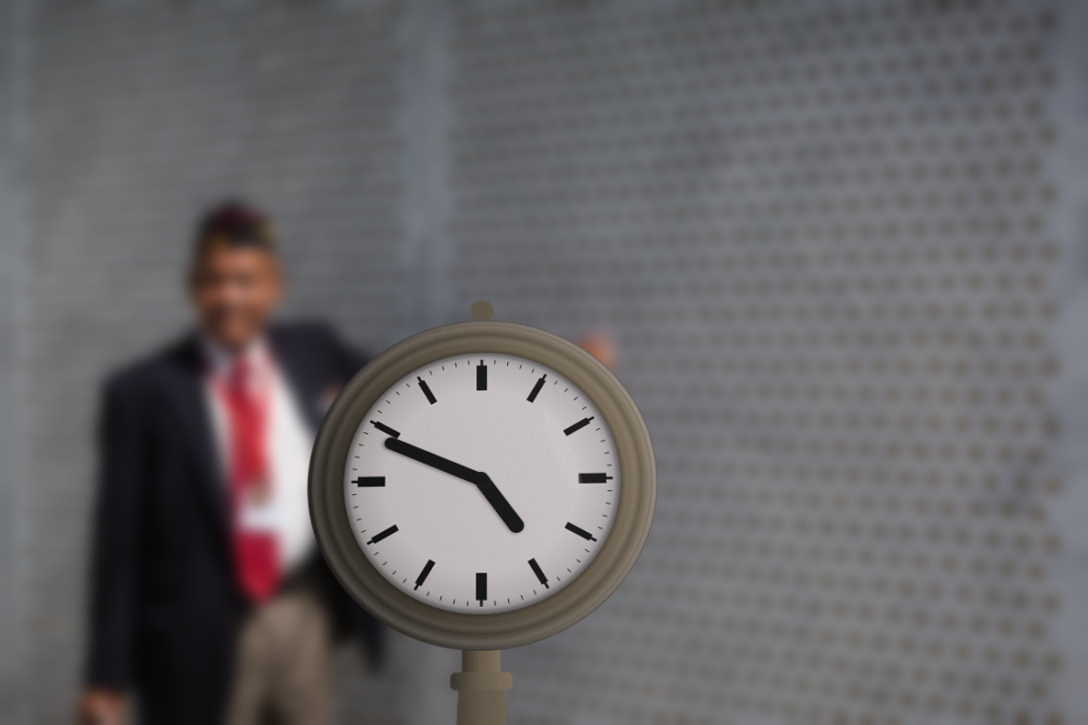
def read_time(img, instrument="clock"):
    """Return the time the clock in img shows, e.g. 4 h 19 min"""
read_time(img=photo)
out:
4 h 49 min
